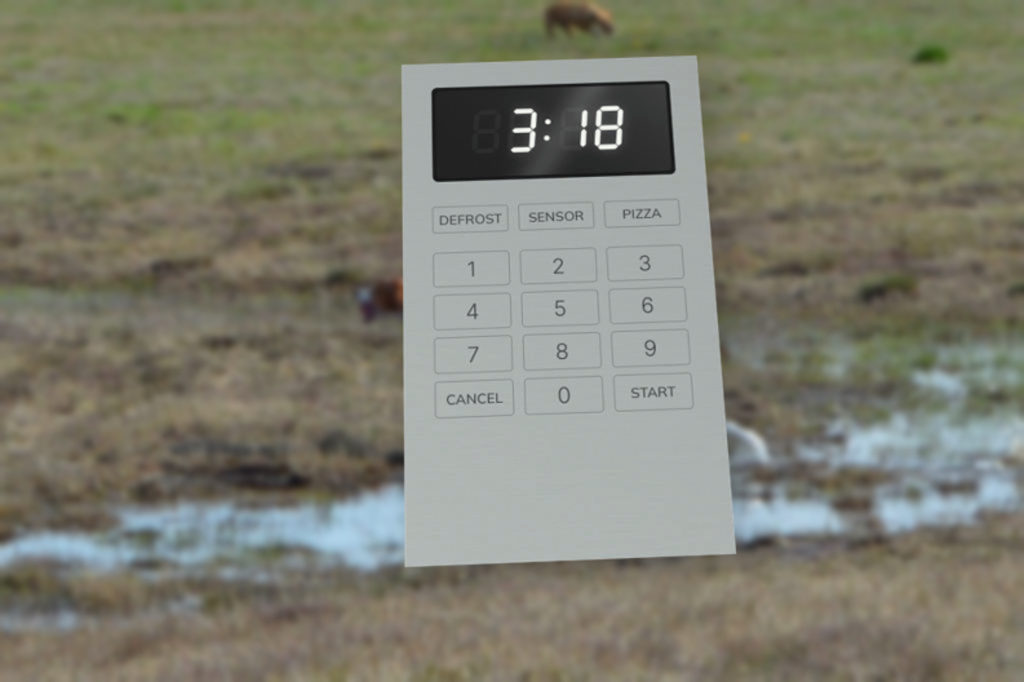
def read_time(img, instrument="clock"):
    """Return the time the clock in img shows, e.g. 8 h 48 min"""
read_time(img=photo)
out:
3 h 18 min
